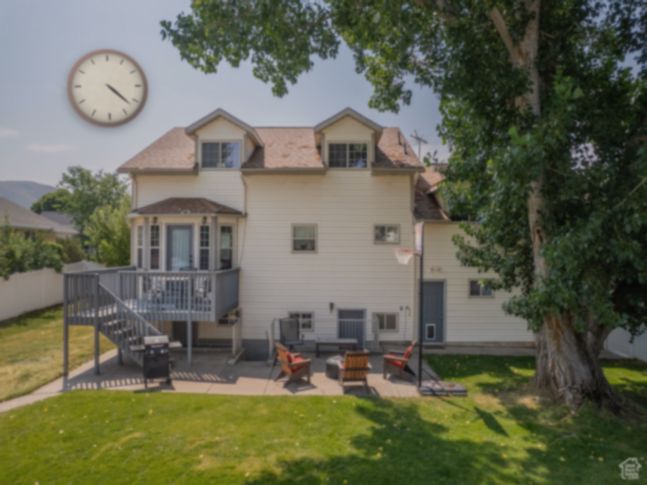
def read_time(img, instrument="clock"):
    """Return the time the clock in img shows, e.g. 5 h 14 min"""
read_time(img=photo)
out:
4 h 22 min
